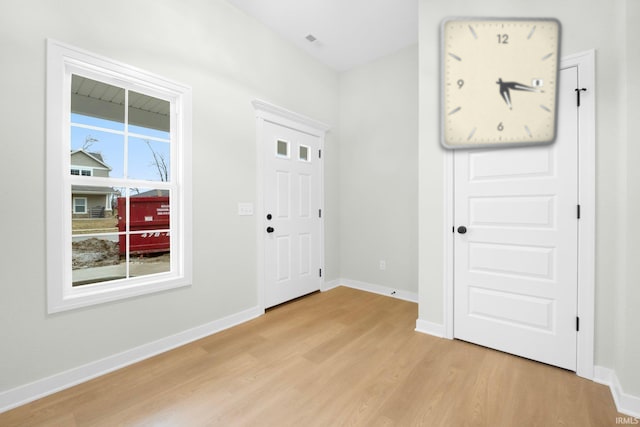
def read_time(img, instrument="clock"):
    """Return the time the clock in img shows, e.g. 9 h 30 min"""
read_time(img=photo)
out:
5 h 17 min
